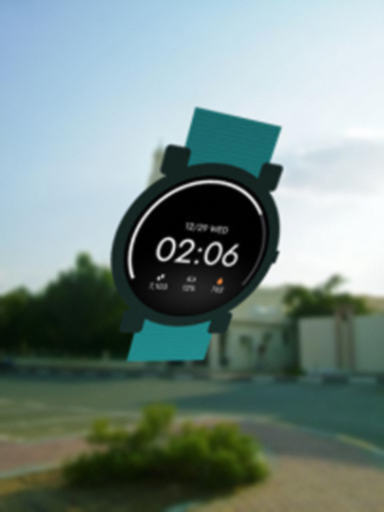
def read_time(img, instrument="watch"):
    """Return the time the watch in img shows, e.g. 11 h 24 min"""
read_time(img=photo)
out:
2 h 06 min
